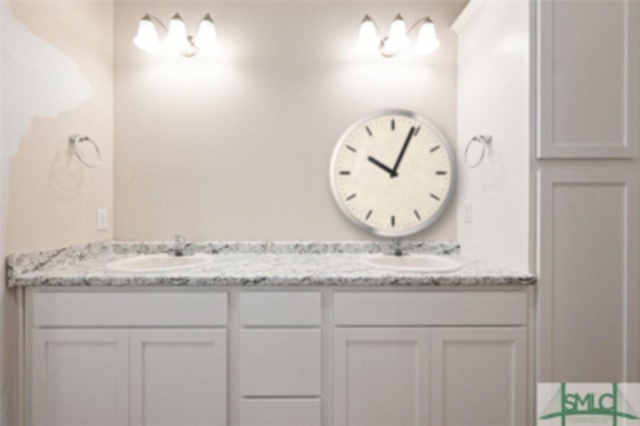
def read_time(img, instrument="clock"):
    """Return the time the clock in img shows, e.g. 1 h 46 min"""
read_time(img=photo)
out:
10 h 04 min
